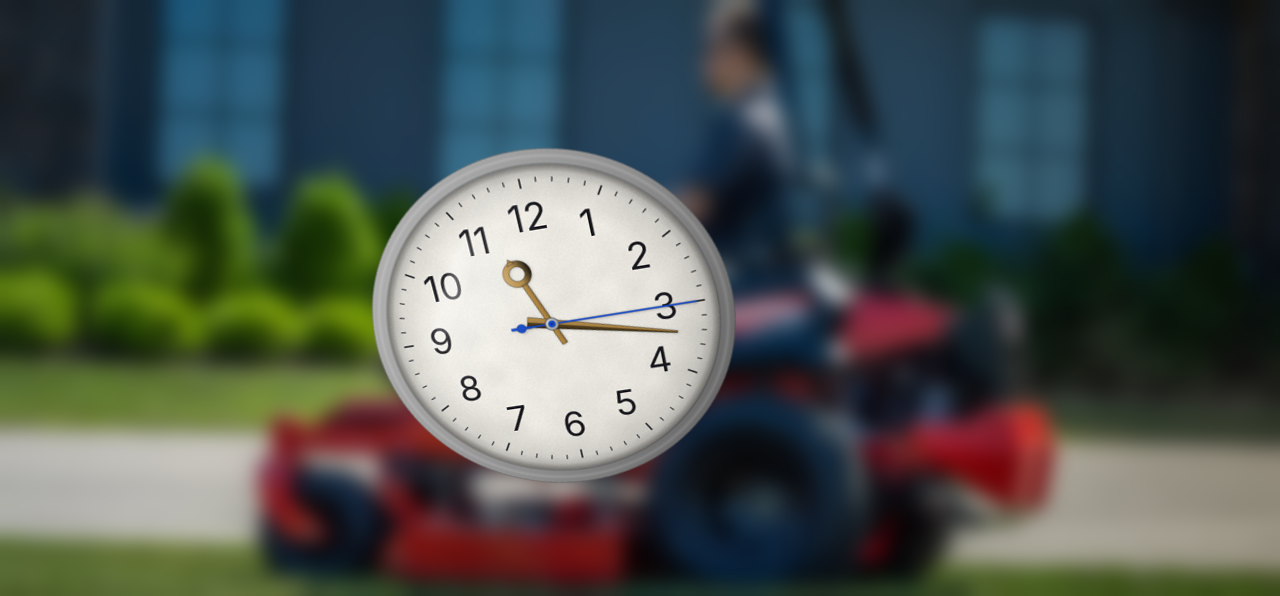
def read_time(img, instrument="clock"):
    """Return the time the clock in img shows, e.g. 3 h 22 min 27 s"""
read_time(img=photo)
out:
11 h 17 min 15 s
